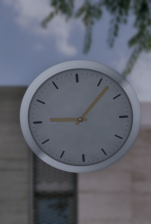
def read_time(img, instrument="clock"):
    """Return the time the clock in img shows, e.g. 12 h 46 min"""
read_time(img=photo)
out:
9 h 07 min
